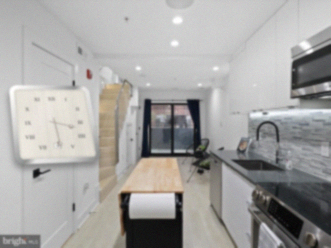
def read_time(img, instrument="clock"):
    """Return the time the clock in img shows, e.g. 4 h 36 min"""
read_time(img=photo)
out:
3 h 29 min
